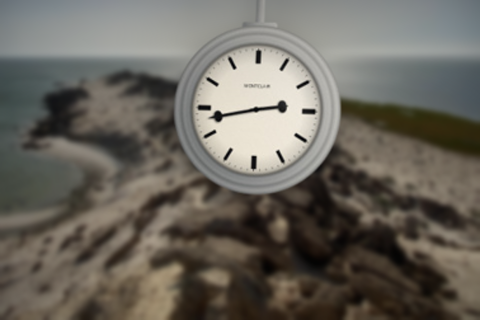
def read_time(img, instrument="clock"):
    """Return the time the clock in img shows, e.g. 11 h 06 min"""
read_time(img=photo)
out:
2 h 43 min
